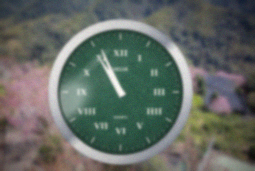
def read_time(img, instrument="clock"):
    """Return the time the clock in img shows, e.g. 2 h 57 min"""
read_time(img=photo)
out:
10 h 56 min
